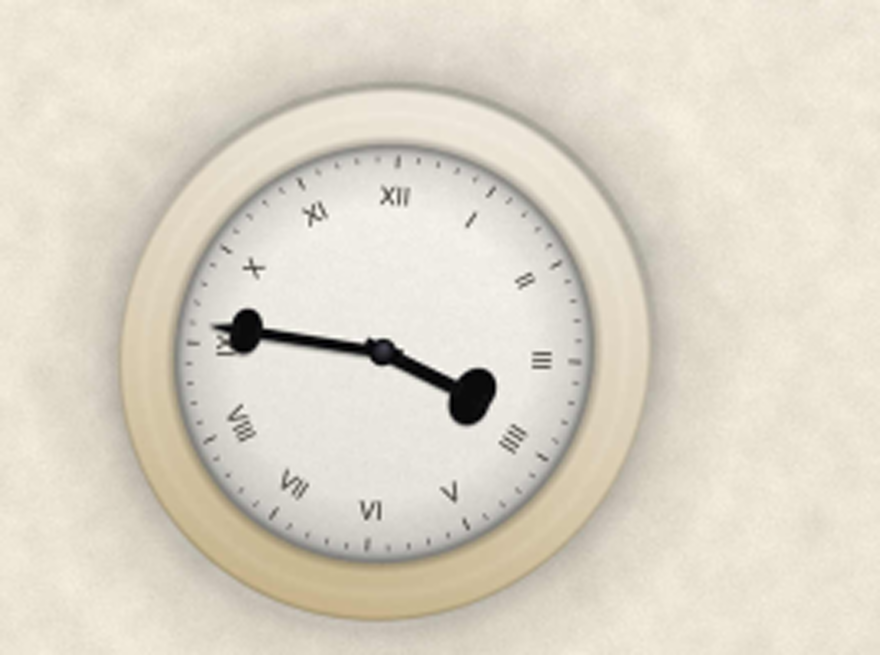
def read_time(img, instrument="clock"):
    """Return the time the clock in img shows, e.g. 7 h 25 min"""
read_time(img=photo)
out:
3 h 46 min
